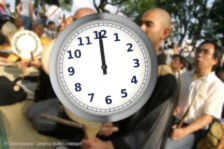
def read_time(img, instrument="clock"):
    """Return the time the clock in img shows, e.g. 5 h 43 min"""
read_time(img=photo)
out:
12 h 00 min
